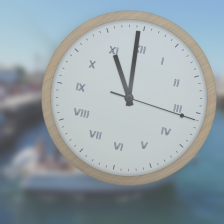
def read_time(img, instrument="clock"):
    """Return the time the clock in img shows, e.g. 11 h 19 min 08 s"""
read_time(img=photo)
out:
10 h 59 min 16 s
